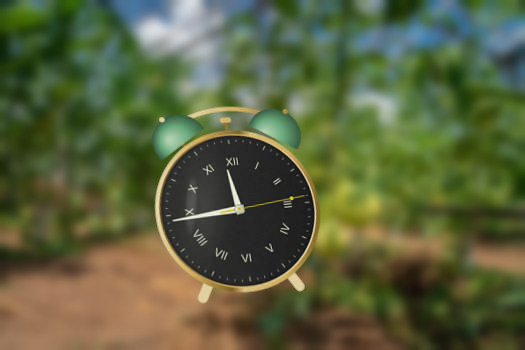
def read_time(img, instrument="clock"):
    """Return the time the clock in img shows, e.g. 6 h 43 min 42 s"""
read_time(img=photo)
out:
11 h 44 min 14 s
